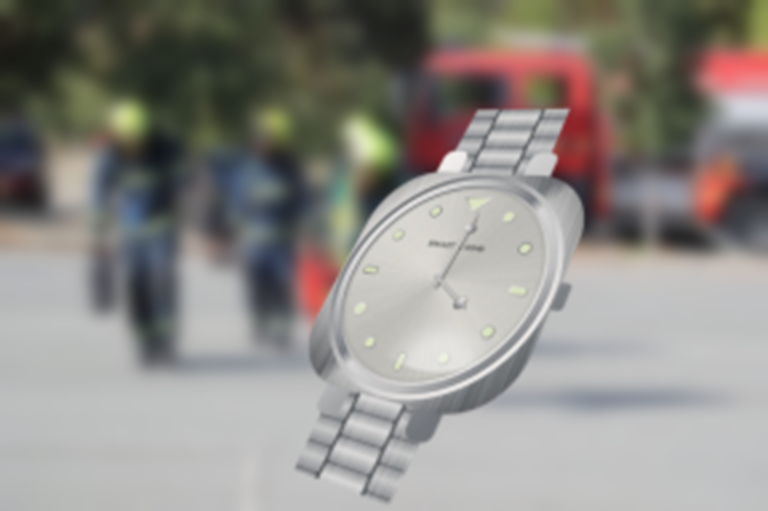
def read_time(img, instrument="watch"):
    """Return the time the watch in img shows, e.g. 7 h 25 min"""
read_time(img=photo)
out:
4 h 01 min
